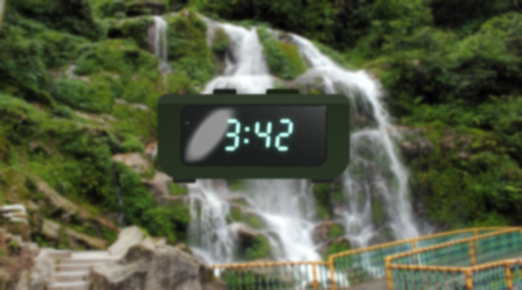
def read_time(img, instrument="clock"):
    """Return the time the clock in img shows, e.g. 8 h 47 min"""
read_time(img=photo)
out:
3 h 42 min
